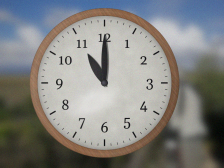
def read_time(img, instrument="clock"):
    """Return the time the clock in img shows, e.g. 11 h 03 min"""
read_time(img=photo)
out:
11 h 00 min
